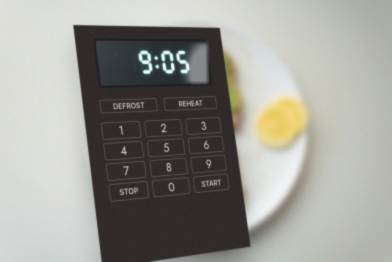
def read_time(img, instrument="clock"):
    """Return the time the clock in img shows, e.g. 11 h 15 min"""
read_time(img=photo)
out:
9 h 05 min
